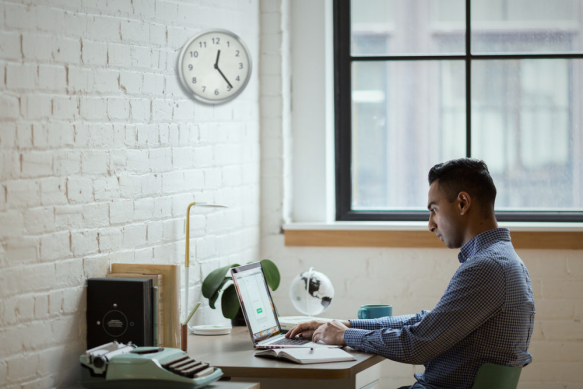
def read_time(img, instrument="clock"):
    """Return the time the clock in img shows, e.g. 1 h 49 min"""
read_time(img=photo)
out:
12 h 24 min
